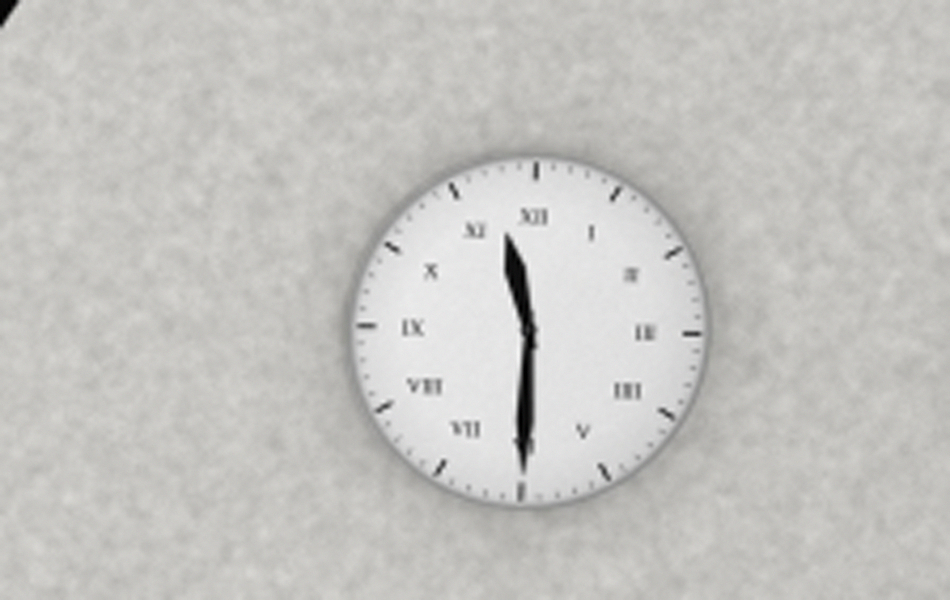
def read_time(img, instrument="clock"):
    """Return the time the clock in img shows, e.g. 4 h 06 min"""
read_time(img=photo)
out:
11 h 30 min
